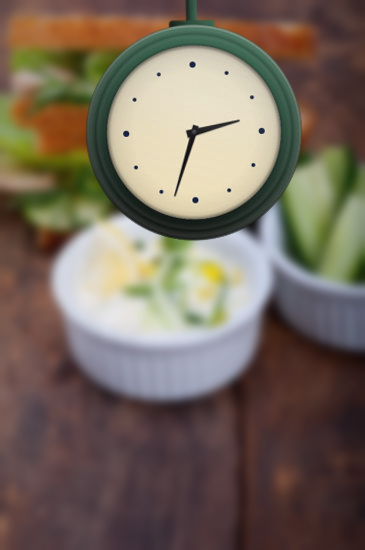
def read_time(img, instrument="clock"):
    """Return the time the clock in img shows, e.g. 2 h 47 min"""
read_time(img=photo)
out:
2 h 33 min
